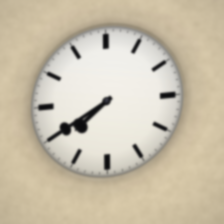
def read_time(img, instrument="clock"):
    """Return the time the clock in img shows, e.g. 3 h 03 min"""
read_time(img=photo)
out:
7 h 40 min
